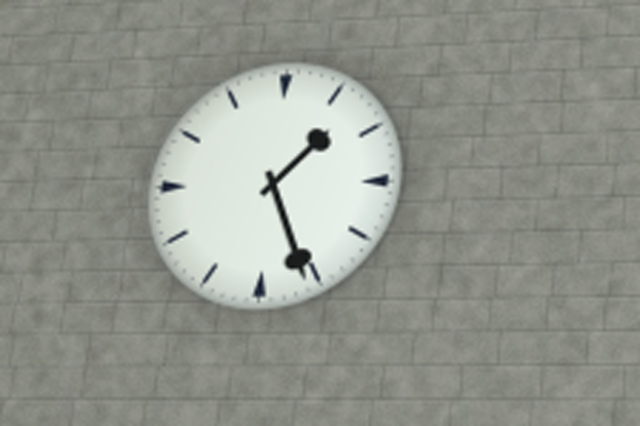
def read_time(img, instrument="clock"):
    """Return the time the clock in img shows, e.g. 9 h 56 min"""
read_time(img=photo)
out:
1 h 26 min
